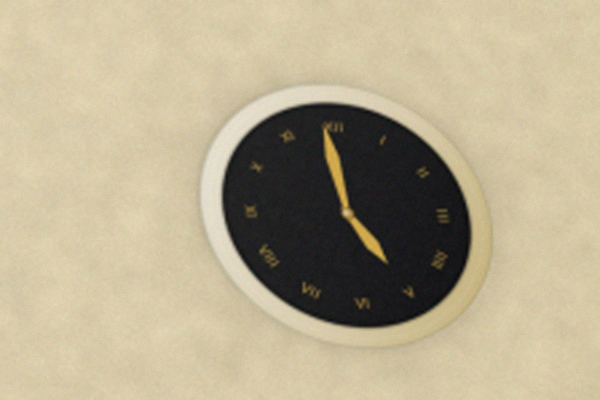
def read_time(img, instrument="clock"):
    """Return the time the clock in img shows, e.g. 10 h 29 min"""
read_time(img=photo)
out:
4 h 59 min
